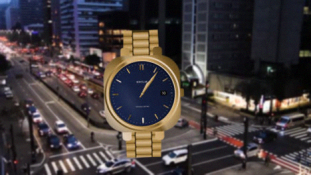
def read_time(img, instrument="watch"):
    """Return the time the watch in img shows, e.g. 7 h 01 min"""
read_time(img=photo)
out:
1 h 06 min
